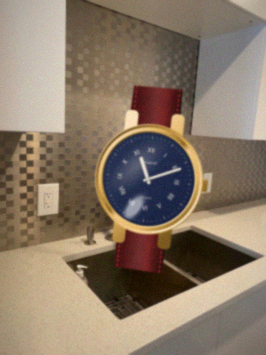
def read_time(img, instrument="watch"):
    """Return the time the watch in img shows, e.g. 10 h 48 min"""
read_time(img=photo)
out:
11 h 11 min
